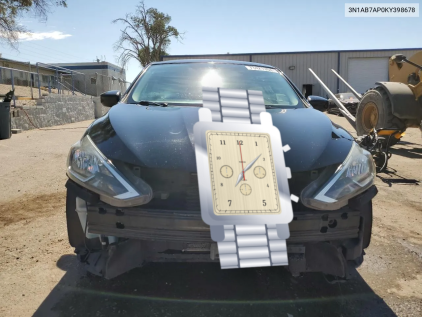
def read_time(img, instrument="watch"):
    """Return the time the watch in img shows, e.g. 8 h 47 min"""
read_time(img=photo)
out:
7 h 08 min
